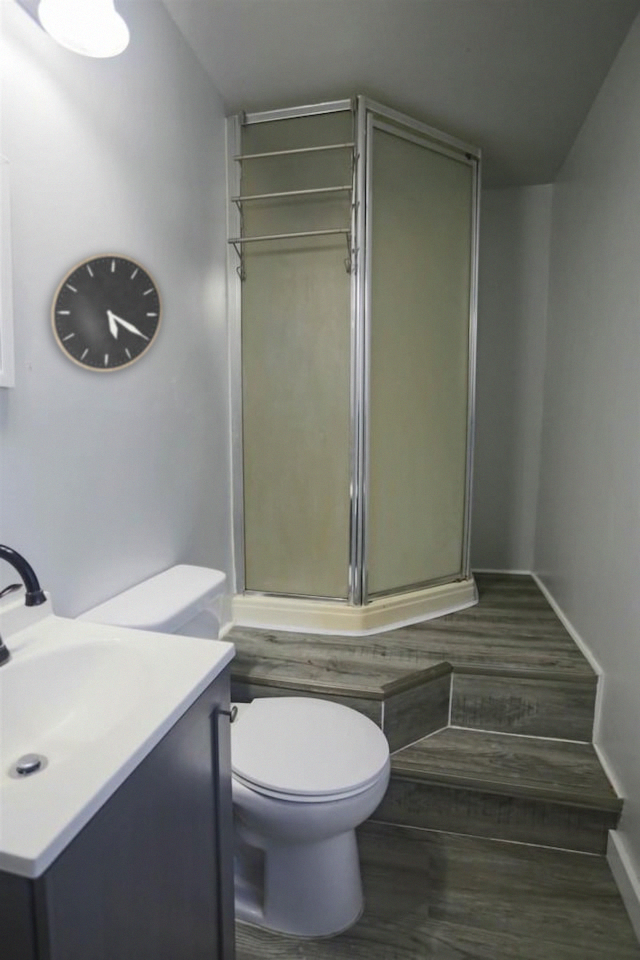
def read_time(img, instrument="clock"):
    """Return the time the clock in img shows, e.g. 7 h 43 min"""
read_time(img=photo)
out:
5 h 20 min
